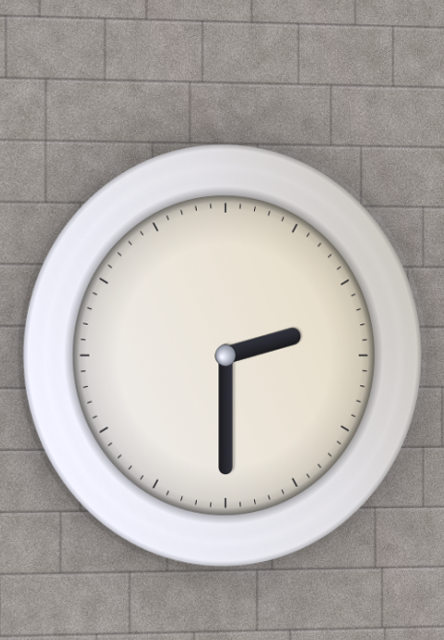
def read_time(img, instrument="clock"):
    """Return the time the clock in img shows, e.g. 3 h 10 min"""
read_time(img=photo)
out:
2 h 30 min
